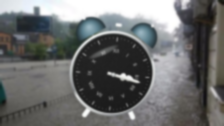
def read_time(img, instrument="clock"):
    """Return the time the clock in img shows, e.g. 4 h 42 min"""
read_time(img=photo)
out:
3 h 17 min
